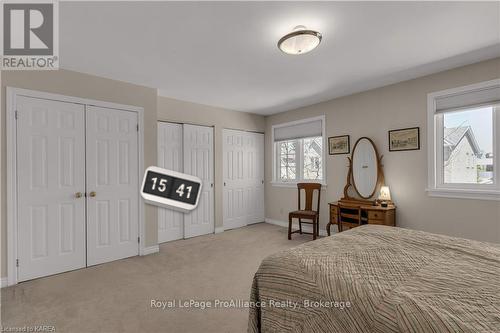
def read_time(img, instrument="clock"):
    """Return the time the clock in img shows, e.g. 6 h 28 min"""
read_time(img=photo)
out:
15 h 41 min
